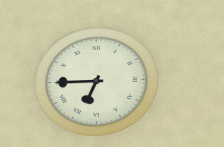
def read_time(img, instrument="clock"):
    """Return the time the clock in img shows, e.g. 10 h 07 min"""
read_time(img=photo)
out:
6 h 45 min
